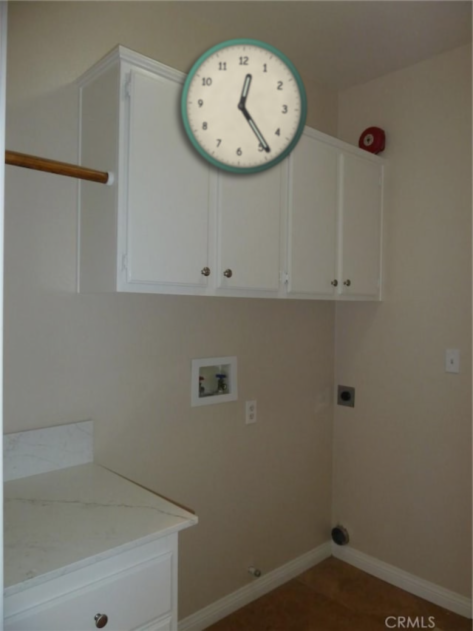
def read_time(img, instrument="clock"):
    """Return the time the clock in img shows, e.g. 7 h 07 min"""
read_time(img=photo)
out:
12 h 24 min
